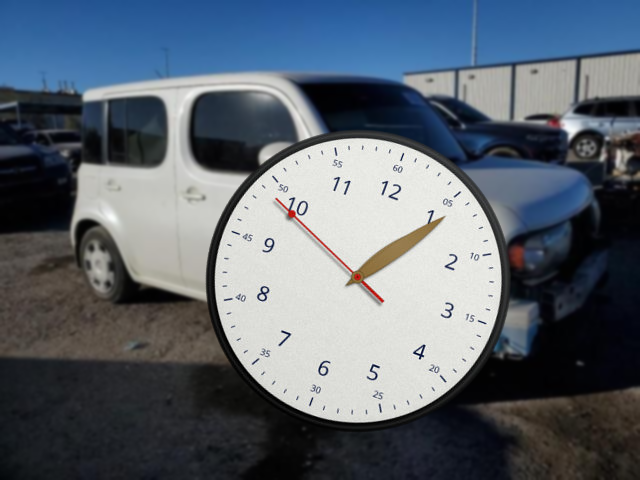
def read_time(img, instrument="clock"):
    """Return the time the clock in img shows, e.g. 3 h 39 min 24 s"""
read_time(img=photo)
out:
1 h 05 min 49 s
